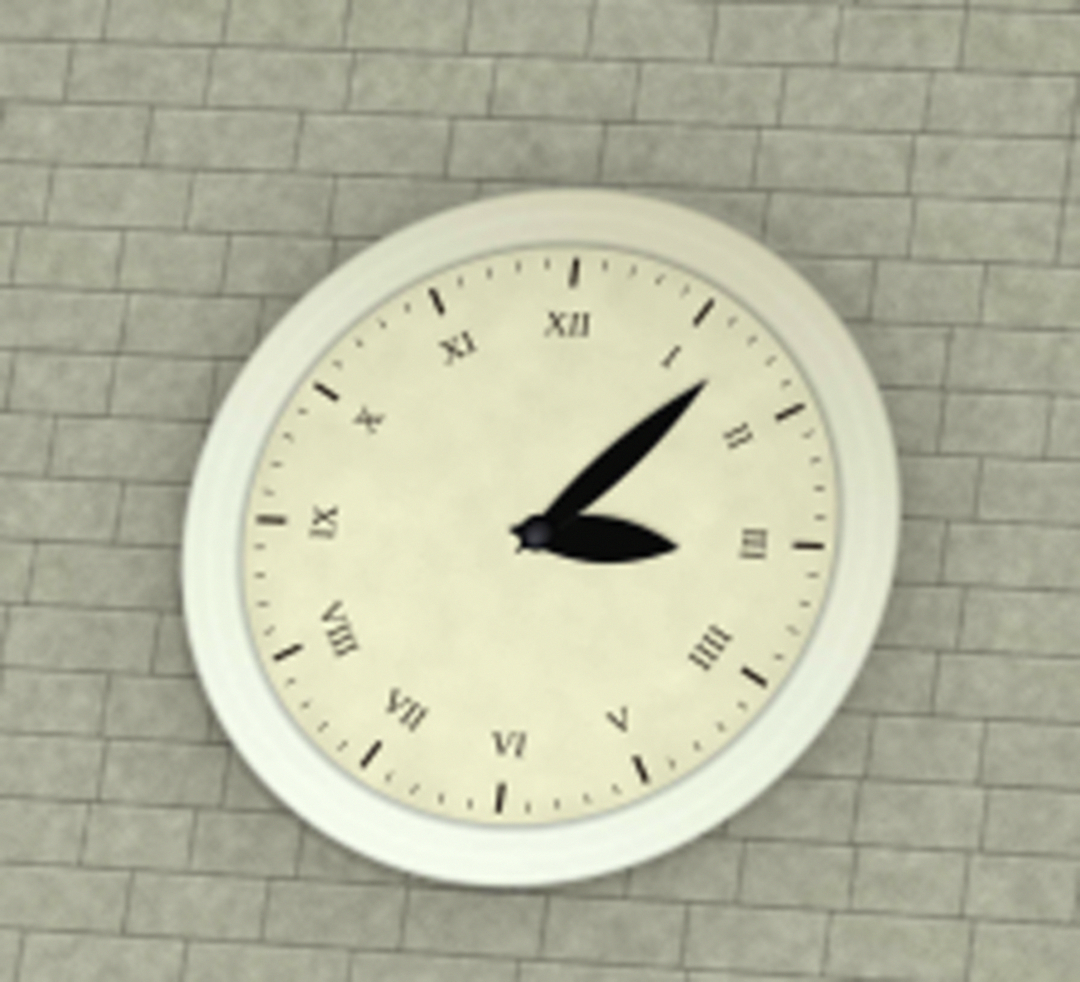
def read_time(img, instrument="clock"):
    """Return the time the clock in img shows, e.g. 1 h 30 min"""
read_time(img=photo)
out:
3 h 07 min
